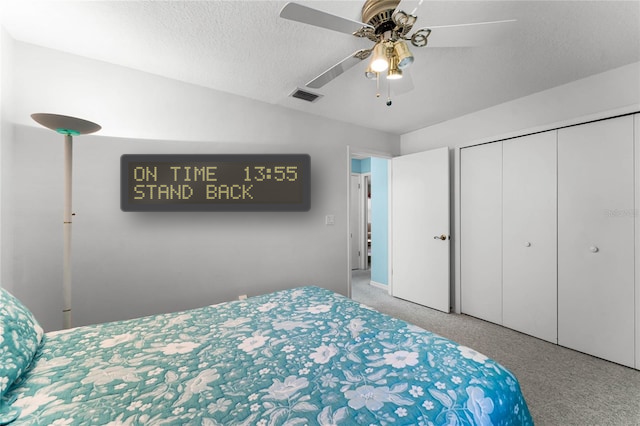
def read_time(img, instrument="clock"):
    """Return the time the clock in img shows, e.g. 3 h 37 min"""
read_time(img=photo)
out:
13 h 55 min
